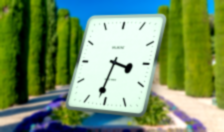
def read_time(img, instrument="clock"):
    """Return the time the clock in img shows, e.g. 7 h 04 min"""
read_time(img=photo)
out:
3 h 32 min
